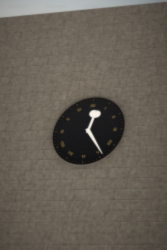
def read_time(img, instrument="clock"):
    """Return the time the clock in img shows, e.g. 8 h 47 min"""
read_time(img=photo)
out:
12 h 24 min
